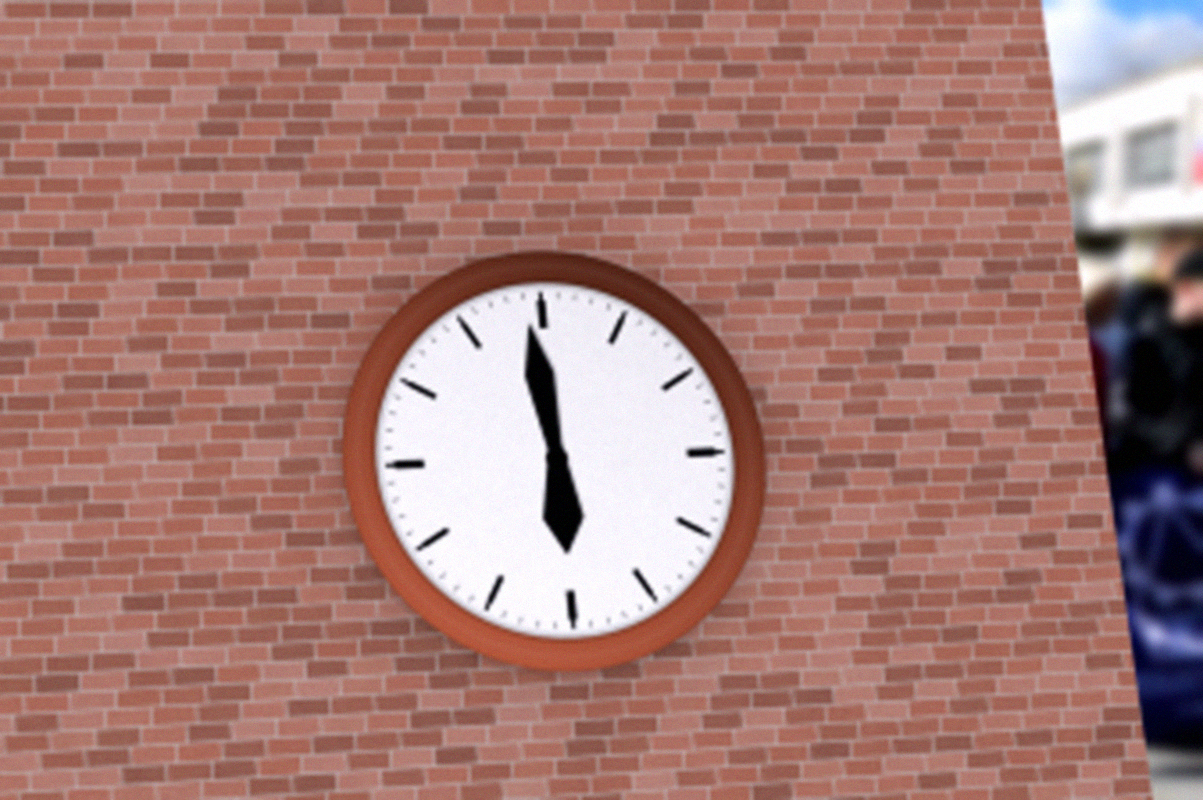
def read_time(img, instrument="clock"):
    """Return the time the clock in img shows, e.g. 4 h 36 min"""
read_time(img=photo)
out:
5 h 59 min
